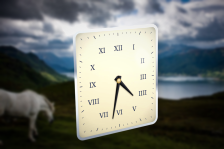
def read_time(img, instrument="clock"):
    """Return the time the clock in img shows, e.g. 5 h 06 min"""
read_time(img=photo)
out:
4 h 32 min
